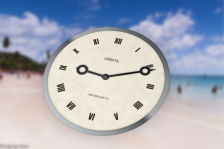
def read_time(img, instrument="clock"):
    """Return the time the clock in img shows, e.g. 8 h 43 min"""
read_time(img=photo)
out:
9 h 11 min
